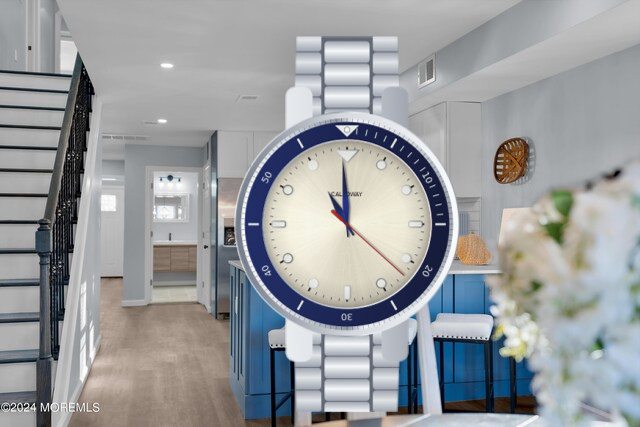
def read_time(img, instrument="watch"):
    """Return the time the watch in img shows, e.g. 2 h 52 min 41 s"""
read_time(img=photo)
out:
10 h 59 min 22 s
